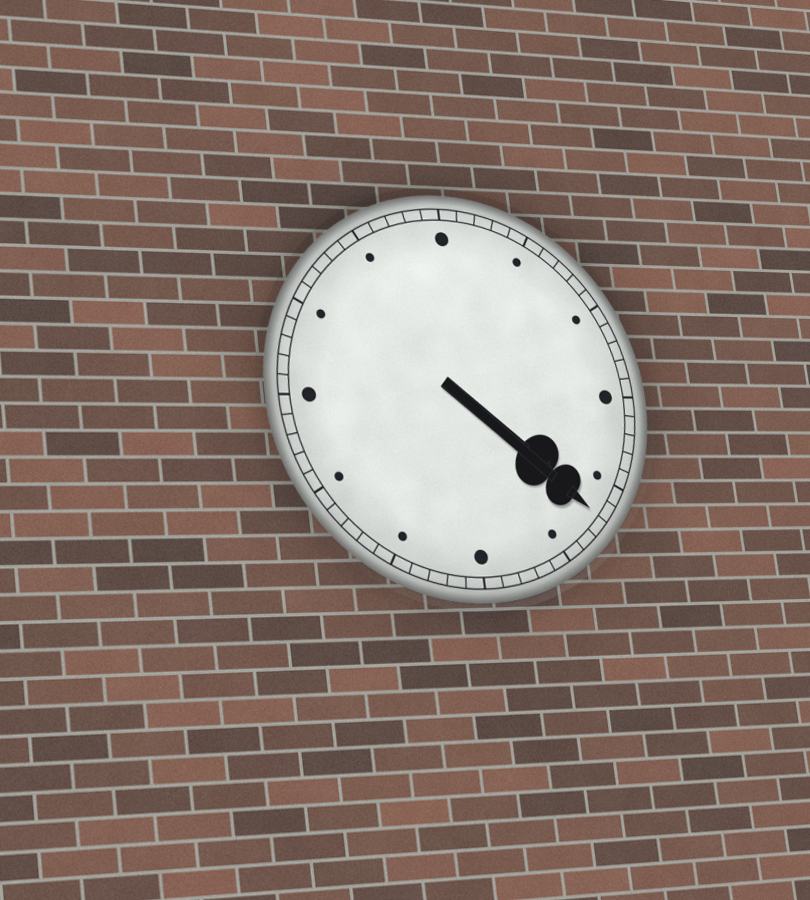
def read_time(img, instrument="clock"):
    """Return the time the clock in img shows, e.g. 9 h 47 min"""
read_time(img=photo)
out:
4 h 22 min
